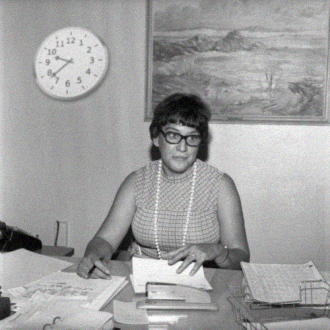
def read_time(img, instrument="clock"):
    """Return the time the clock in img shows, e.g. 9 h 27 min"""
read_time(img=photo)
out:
9 h 38 min
